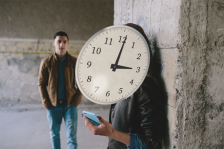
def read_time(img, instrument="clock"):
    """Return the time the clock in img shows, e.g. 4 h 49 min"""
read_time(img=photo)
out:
3 h 01 min
